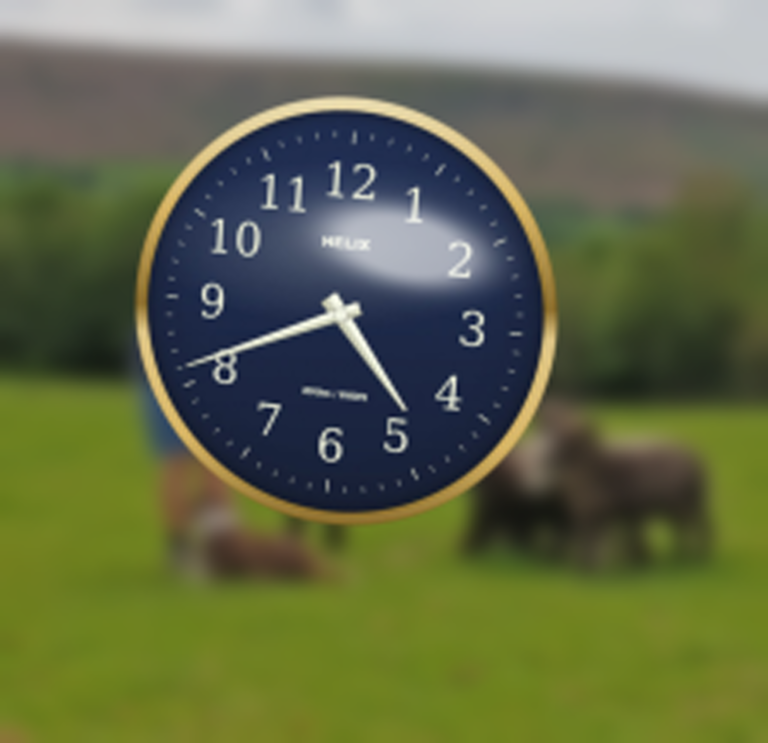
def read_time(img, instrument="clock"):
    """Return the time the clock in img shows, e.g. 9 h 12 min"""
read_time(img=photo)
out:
4 h 41 min
